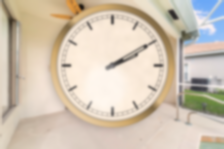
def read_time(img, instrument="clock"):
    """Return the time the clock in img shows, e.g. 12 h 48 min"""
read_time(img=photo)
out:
2 h 10 min
